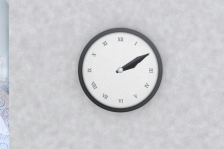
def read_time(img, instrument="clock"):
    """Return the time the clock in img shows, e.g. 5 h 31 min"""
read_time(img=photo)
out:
2 h 10 min
